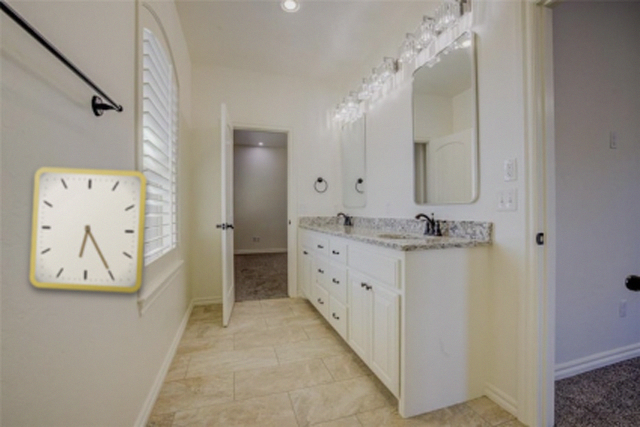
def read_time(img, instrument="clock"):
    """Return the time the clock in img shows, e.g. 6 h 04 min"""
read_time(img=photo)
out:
6 h 25 min
